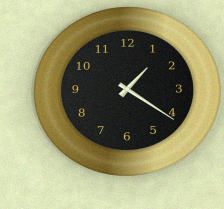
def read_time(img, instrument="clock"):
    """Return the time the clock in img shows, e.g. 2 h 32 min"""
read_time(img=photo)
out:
1 h 21 min
